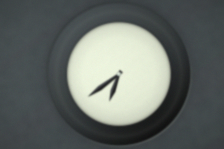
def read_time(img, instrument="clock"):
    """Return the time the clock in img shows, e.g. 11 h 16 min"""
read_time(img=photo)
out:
6 h 39 min
